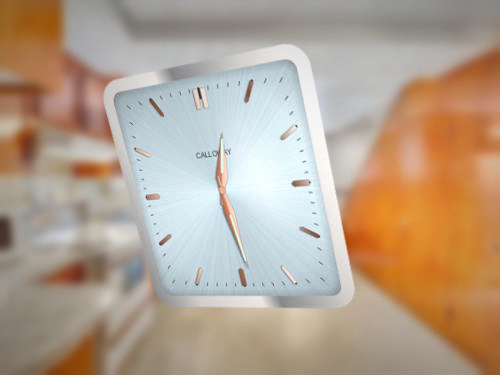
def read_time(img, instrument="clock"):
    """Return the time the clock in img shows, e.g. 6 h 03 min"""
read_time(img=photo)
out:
12 h 29 min
